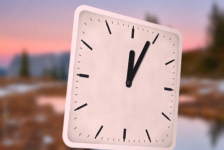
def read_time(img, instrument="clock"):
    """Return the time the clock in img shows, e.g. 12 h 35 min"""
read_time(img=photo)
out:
12 h 04 min
